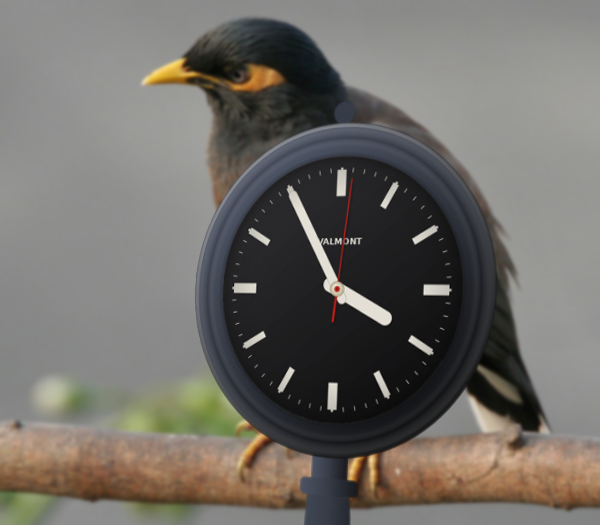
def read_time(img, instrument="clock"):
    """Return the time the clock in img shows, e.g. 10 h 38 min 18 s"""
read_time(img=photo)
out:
3 h 55 min 01 s
